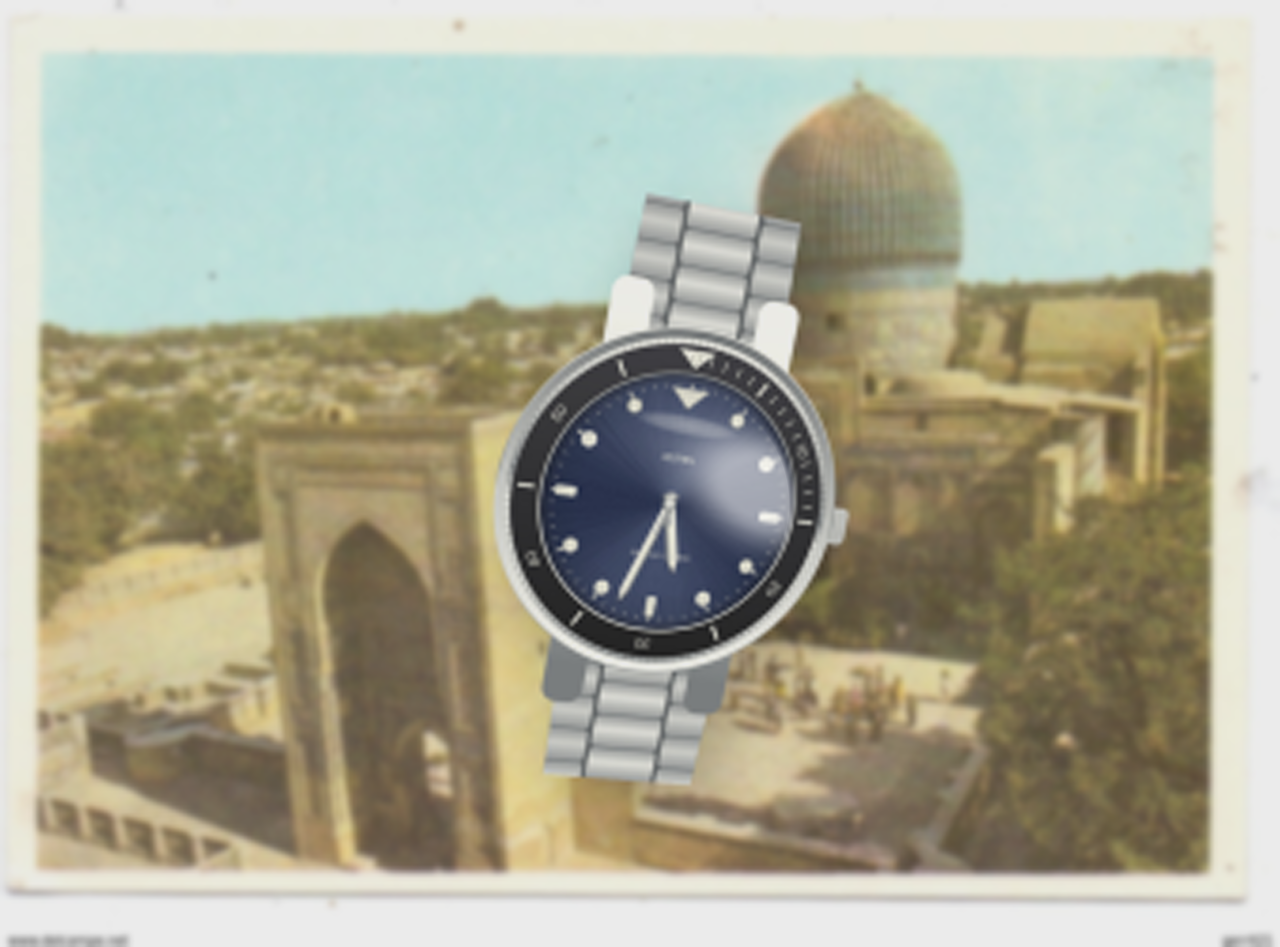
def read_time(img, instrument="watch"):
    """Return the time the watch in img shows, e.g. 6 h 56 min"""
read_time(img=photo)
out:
5 h 33 min
